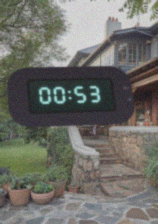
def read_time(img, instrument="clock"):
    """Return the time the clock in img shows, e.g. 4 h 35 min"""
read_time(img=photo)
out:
0 h 53 min
